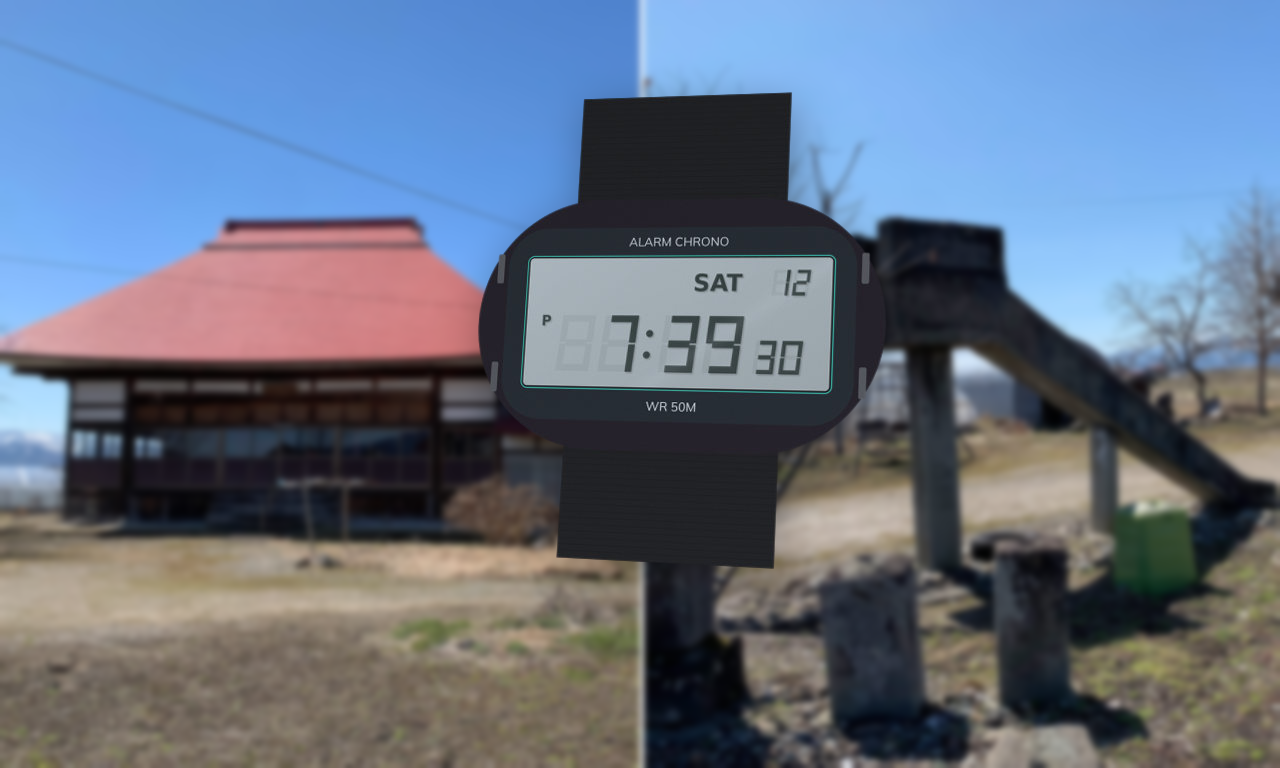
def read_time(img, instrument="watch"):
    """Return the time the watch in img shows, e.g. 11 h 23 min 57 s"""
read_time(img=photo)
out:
7 h 39 min 30 s
